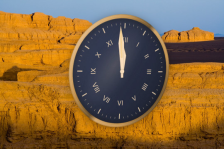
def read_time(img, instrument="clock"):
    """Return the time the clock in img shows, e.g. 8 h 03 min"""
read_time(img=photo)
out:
11 h 59 min
